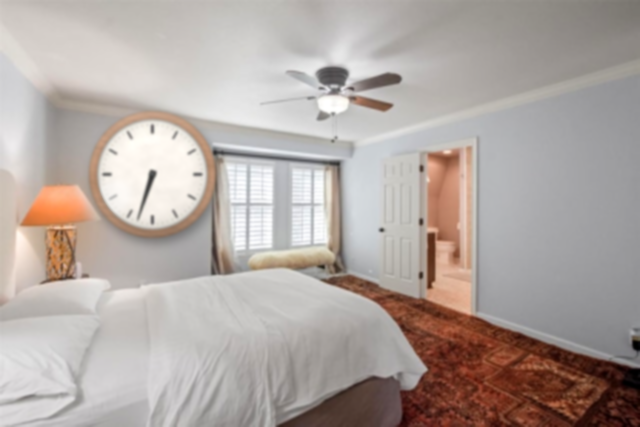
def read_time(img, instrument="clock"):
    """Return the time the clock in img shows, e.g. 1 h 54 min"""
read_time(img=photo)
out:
6 h 33 min
